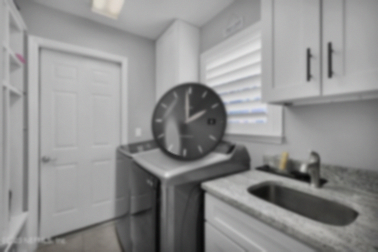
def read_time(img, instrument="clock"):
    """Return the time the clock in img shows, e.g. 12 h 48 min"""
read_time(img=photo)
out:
1 h 59 min
